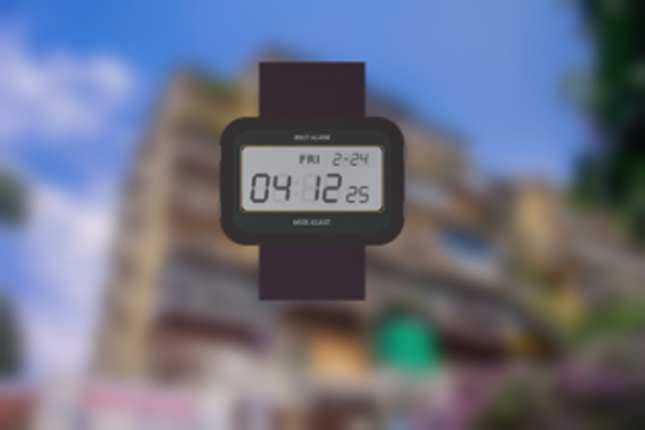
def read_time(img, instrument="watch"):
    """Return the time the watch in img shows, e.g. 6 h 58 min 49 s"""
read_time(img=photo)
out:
4 h 12 min 25 s
